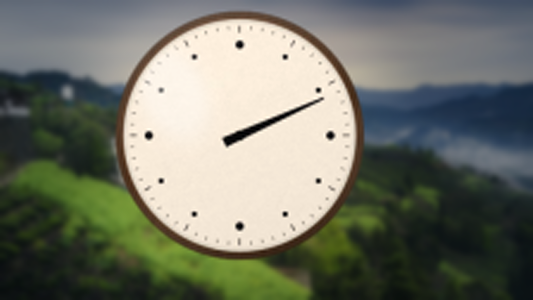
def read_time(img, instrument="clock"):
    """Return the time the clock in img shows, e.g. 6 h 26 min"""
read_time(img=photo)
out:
2 h 11 min
